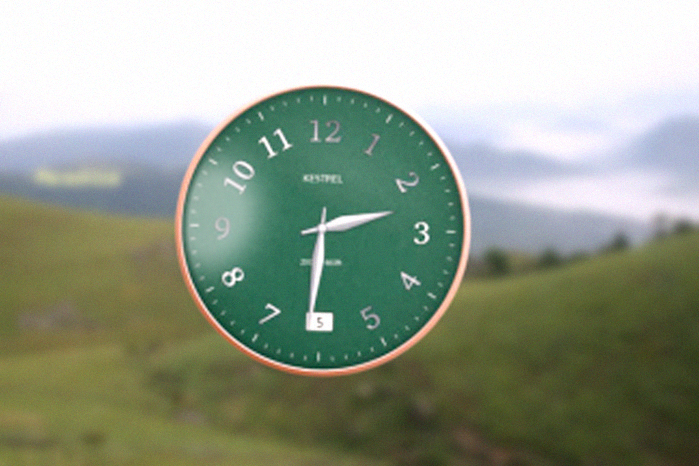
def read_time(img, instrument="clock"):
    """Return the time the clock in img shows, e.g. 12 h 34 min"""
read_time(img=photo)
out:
2 h 31 min
